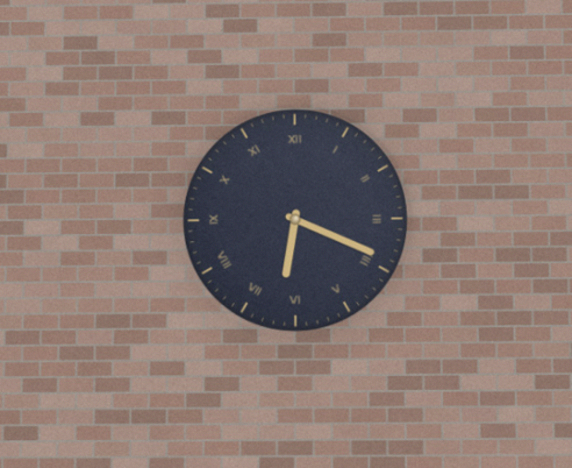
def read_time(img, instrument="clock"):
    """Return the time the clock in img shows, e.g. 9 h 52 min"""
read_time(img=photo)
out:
6 h 19 min
